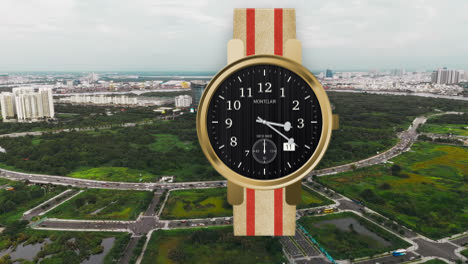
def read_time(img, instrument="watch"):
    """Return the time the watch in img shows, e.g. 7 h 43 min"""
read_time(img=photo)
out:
3 h 21 min
